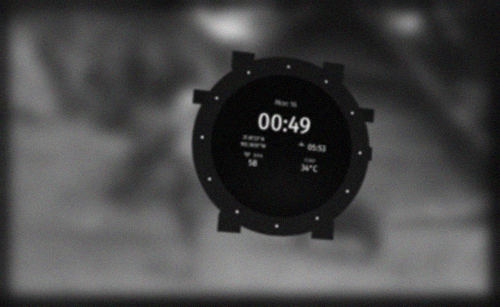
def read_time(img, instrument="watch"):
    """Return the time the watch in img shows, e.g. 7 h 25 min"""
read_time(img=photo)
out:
0 h 49 min
